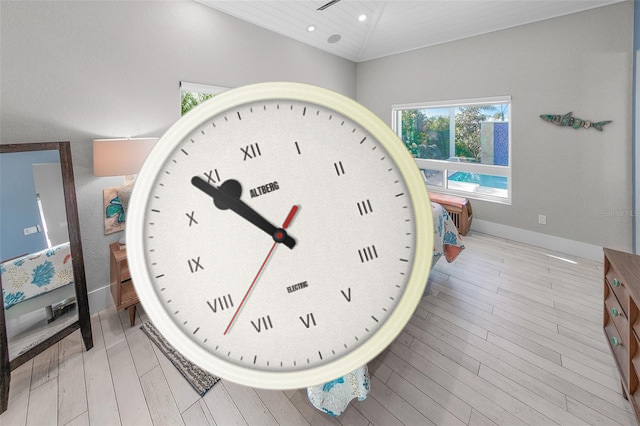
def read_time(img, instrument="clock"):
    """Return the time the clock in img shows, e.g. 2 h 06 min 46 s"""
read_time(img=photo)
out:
10 h 53 min 38 s
